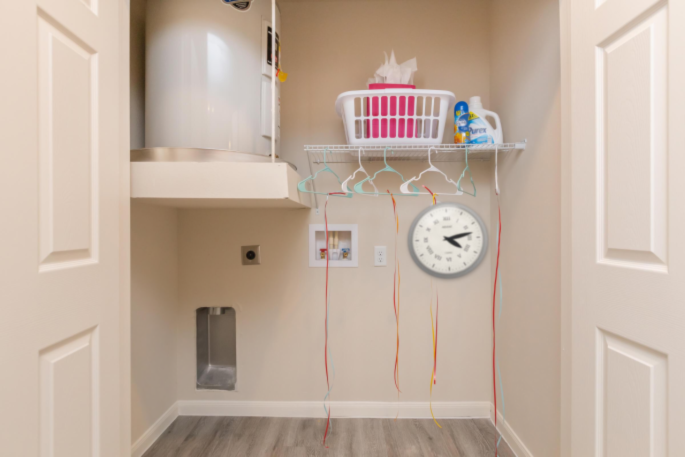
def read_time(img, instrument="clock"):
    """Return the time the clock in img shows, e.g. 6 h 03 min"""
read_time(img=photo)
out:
4 h 13 min
